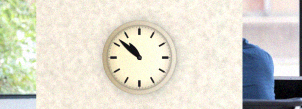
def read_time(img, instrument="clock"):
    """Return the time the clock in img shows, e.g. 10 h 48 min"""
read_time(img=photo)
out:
10 h 52 min
